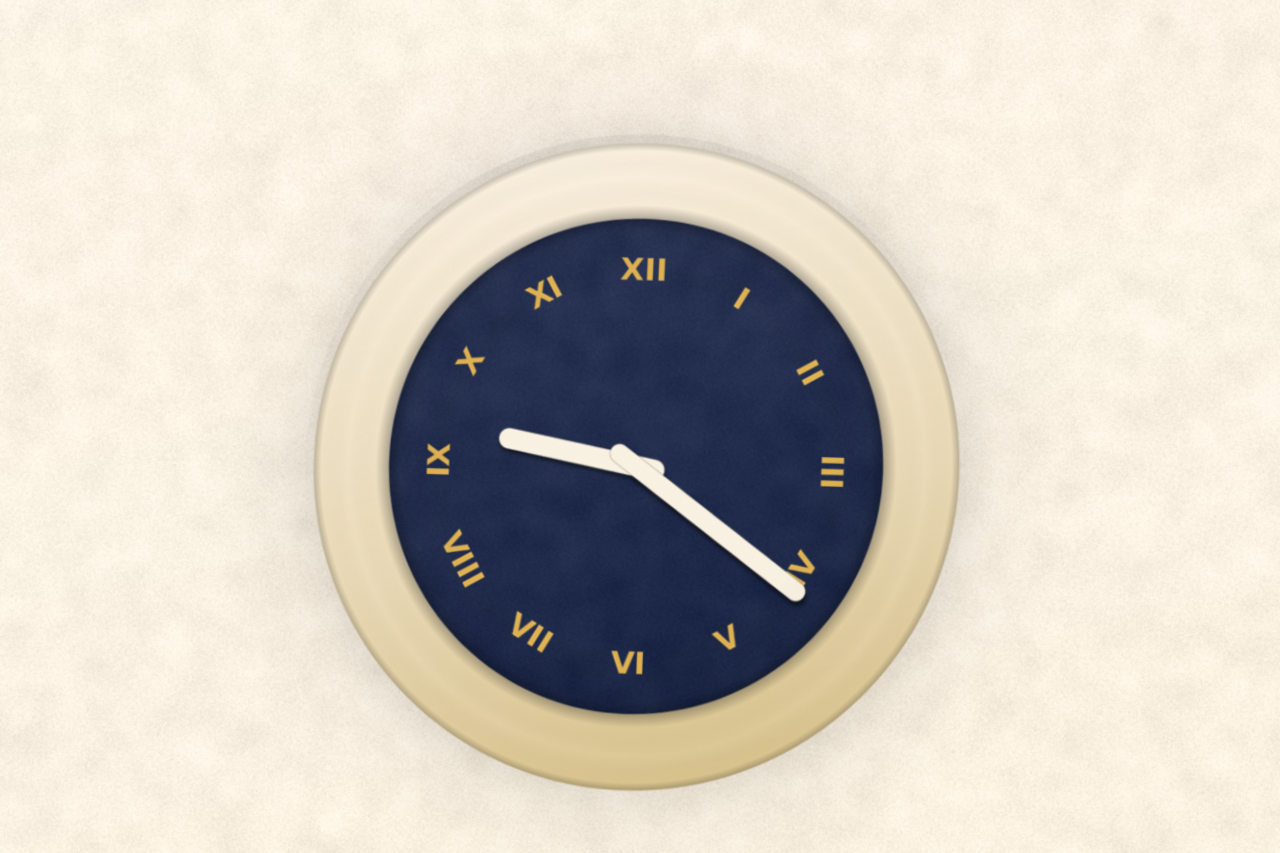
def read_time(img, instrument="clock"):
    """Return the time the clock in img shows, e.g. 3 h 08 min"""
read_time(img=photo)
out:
9 h 21 min
